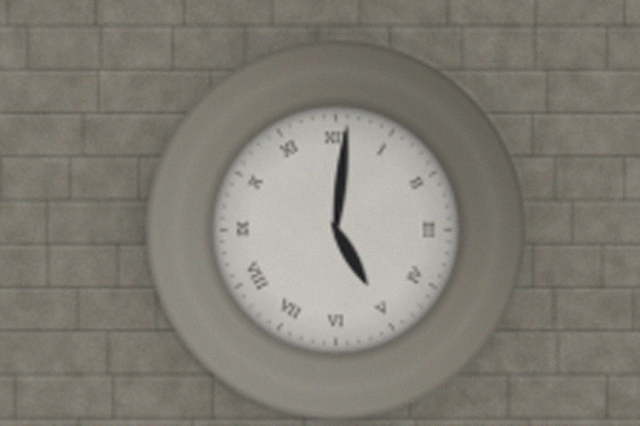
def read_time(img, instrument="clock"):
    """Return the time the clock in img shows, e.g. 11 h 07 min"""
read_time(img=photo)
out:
5 h 01 min
